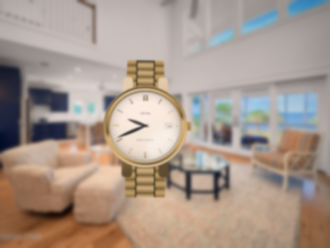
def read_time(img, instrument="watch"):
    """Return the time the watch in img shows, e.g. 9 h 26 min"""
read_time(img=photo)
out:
9 h 41 min
